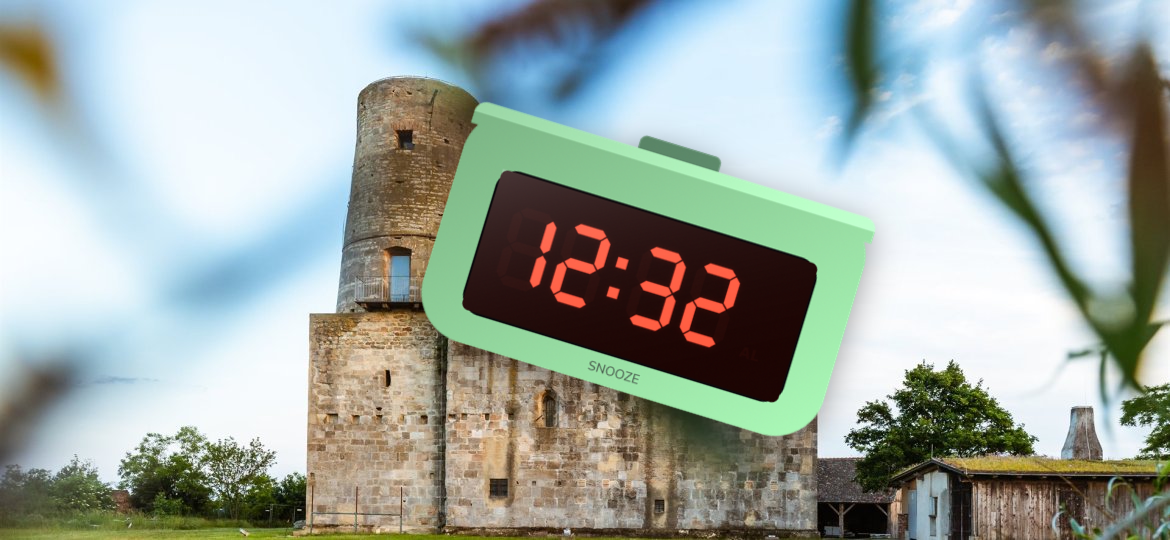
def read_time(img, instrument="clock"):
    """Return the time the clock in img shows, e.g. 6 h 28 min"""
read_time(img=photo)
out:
12 h 32 min
